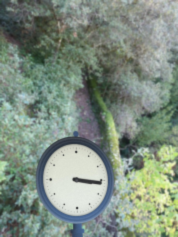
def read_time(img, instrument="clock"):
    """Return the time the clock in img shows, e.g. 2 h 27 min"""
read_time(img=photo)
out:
3 h 16 min
